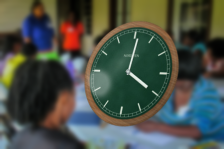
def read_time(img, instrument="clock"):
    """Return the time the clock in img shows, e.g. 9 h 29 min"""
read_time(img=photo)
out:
4 h 01 min
